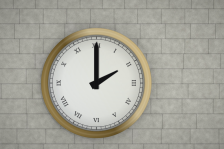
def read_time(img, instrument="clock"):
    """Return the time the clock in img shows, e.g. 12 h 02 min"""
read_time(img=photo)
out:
2 h 00 min
